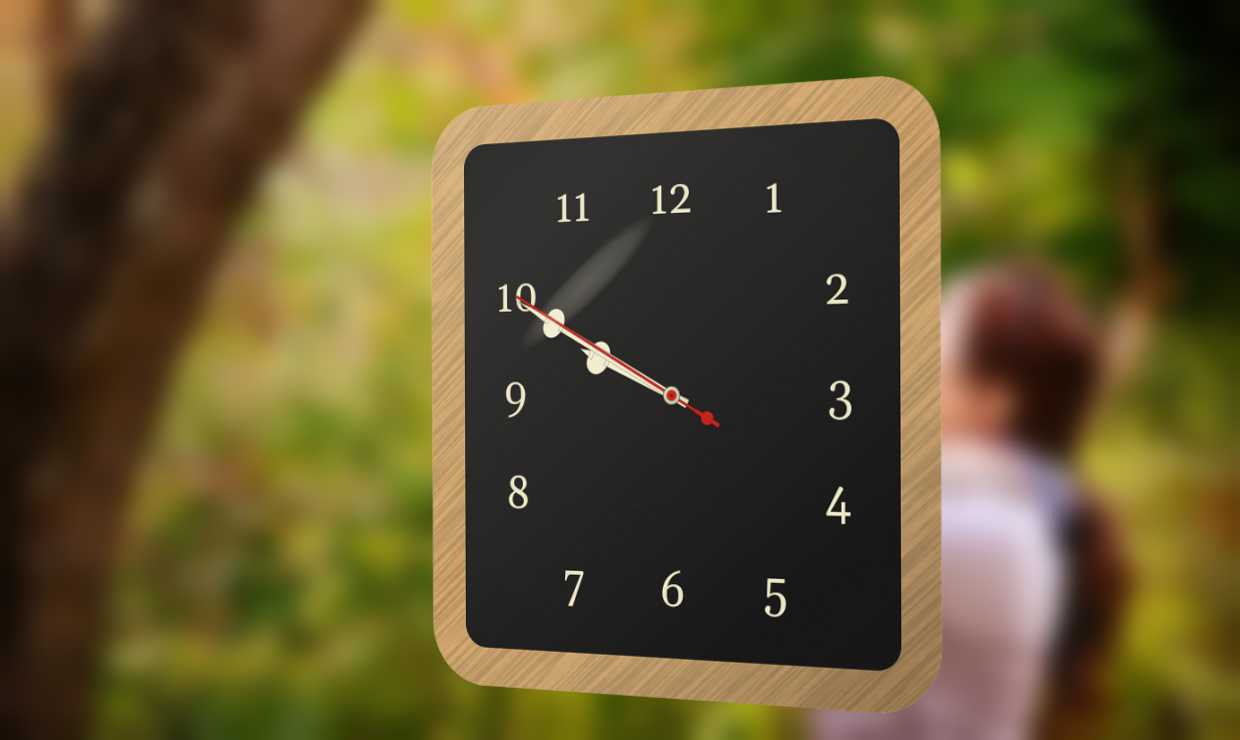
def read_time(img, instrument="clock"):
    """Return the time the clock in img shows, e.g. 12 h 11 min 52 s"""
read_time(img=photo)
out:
9 h 49 min 50 s
